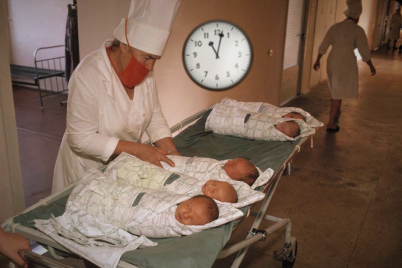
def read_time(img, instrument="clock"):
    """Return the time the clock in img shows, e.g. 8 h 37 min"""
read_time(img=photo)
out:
11 h 02 min
